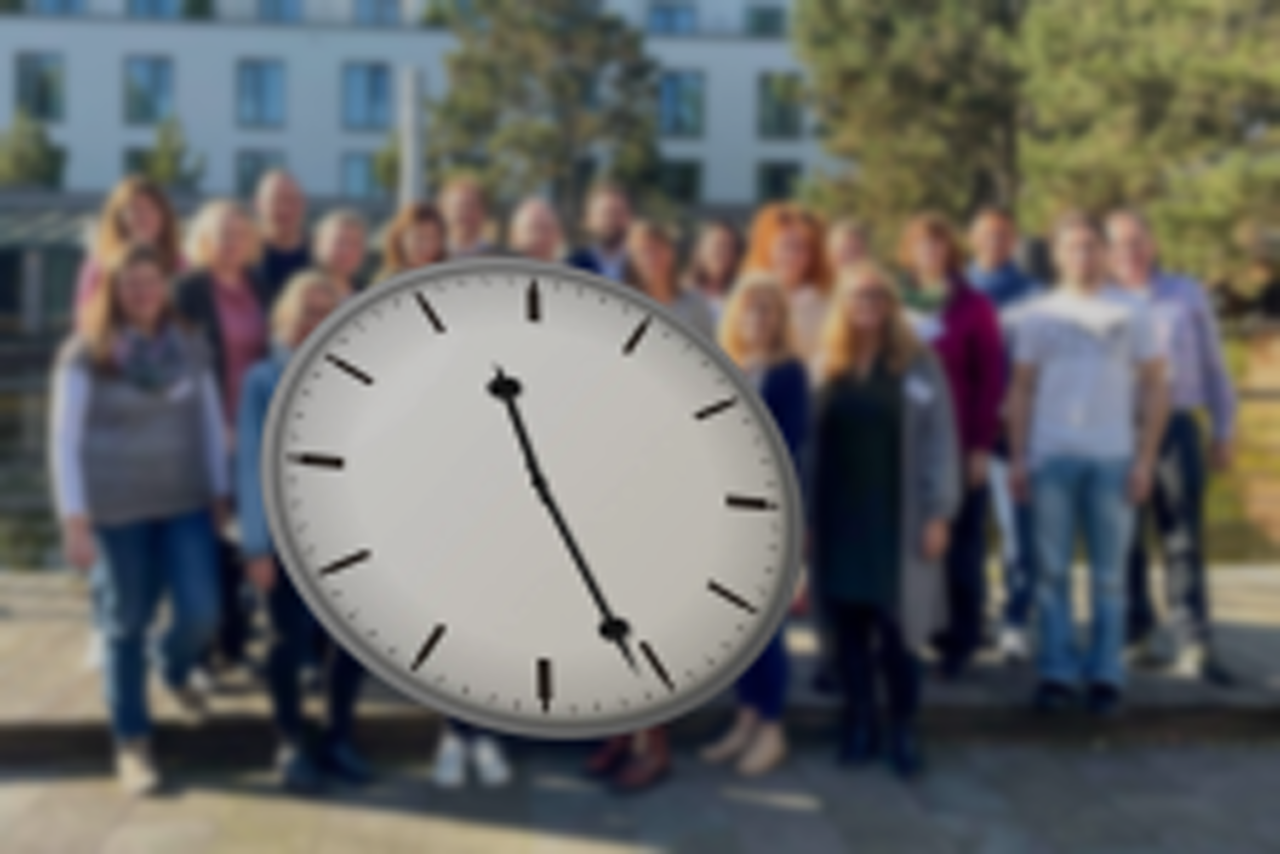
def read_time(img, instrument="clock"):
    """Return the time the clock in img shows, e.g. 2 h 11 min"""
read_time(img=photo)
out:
11 h 26 min
